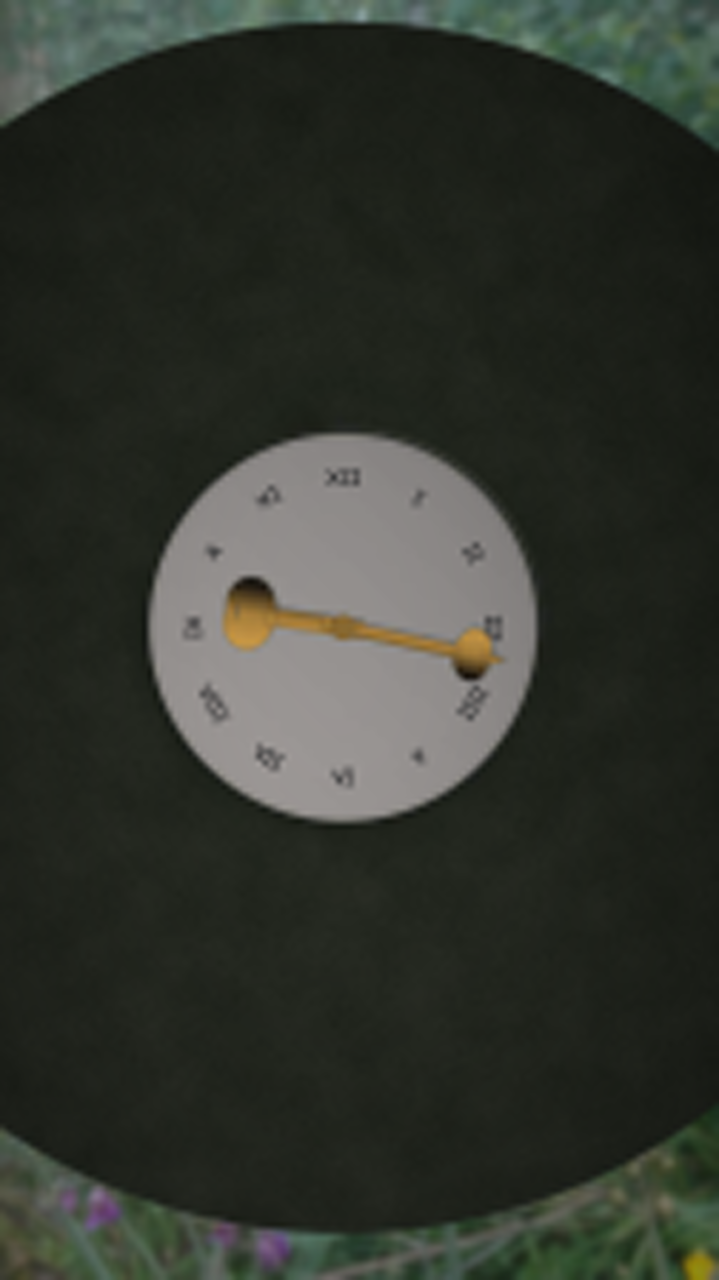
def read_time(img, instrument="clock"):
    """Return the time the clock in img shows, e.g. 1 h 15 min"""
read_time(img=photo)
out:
9 h 17 min
